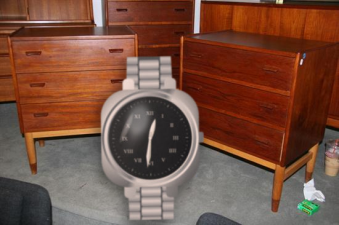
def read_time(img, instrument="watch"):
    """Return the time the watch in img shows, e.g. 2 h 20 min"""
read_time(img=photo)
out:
12 h 31 min
